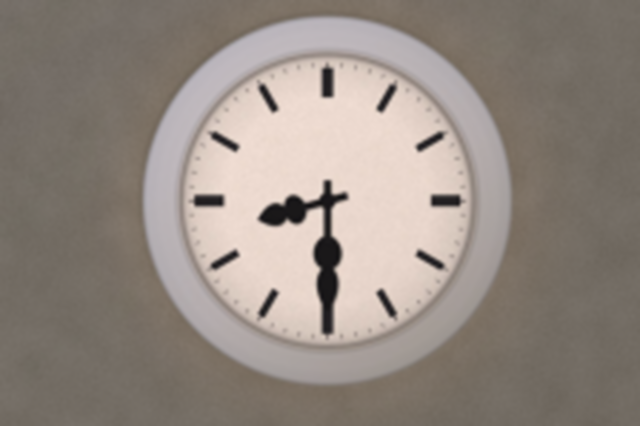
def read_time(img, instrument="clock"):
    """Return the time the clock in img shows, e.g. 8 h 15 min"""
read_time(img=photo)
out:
8 h 30 min
